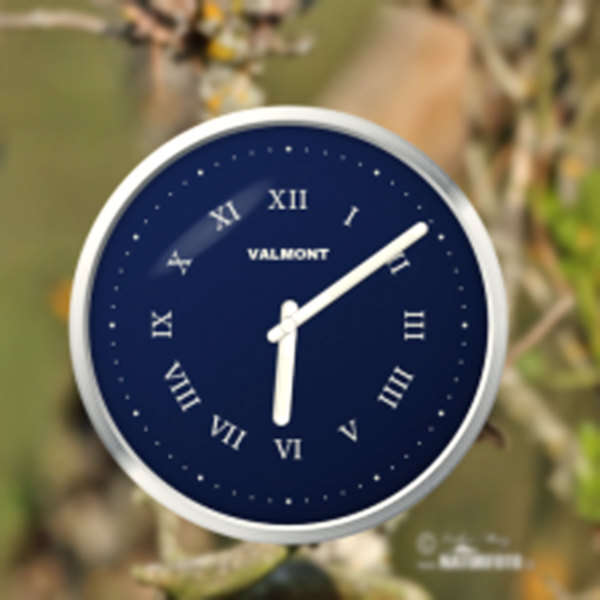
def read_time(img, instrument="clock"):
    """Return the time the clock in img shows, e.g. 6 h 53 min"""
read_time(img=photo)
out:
6 h 09 min
